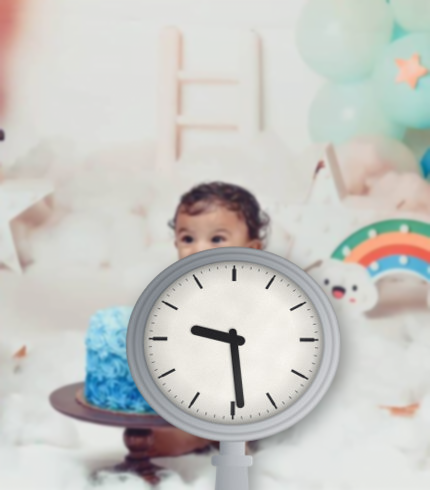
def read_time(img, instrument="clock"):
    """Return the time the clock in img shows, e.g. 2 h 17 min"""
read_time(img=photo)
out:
9 h 29 min
